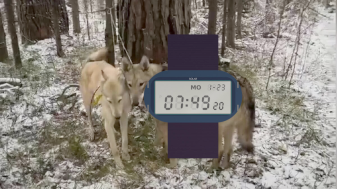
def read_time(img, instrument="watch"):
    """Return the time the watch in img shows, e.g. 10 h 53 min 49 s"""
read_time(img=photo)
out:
7 h 49 min 20 s
